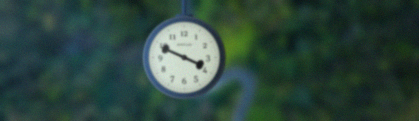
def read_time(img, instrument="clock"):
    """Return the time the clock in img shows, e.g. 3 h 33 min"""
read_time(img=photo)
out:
3 h 49 min
